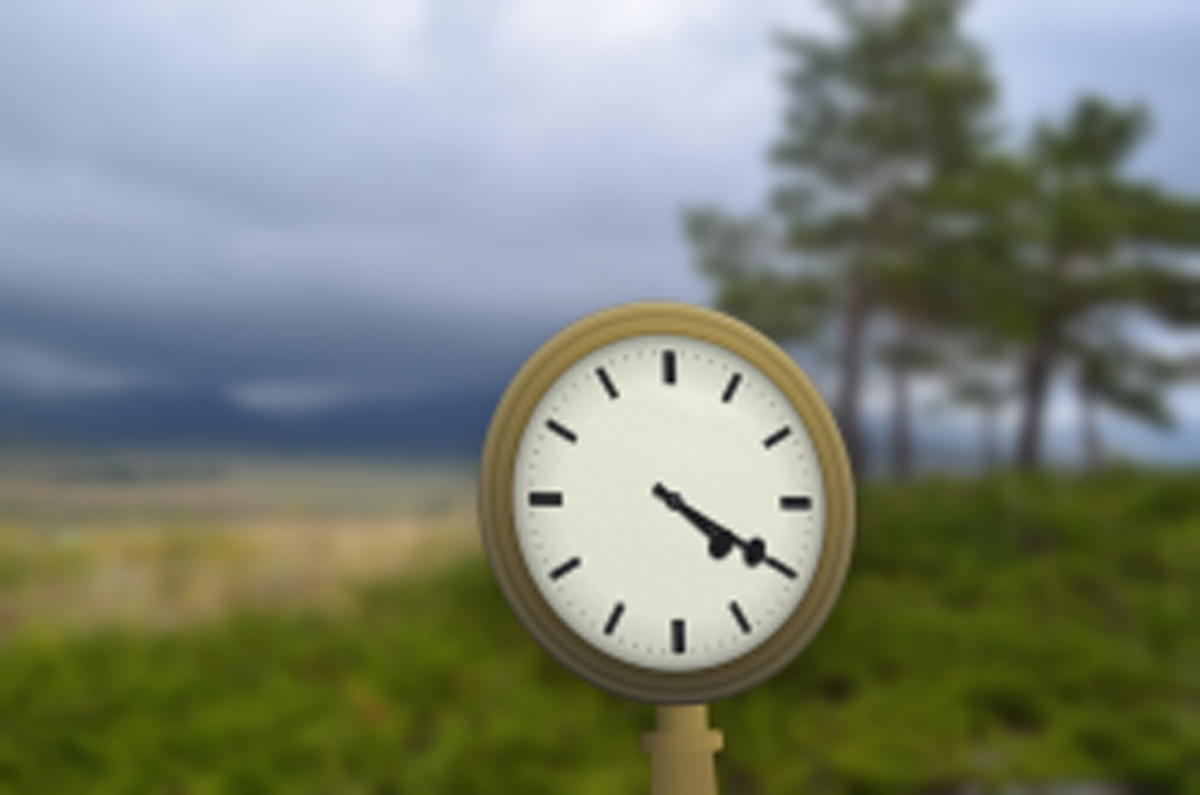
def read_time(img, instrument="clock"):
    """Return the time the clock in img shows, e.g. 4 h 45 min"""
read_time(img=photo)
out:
4 h 20 min
